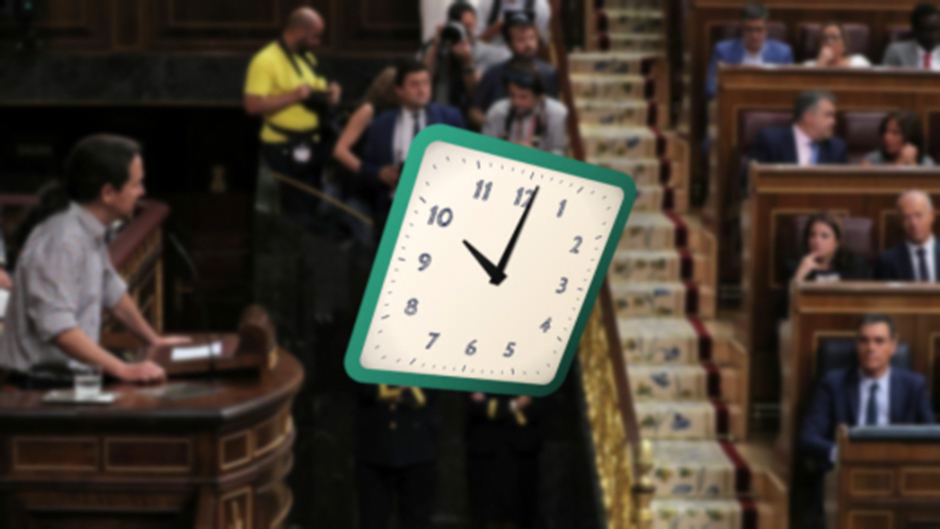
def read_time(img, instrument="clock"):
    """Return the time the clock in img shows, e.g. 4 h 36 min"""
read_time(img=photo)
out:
10 h 01 min
